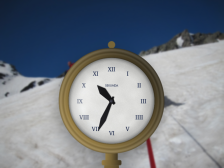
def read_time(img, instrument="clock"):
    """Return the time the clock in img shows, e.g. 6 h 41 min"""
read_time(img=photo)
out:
10 h 34 min
